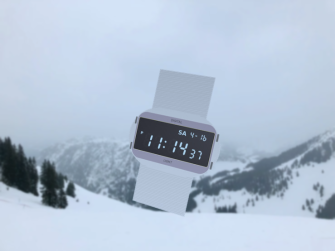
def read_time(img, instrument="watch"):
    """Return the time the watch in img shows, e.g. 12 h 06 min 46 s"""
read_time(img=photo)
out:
11 h 14 min 37 s
